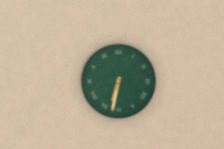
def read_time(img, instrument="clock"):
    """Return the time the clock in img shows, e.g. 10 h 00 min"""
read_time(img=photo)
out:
6 h 32 min
